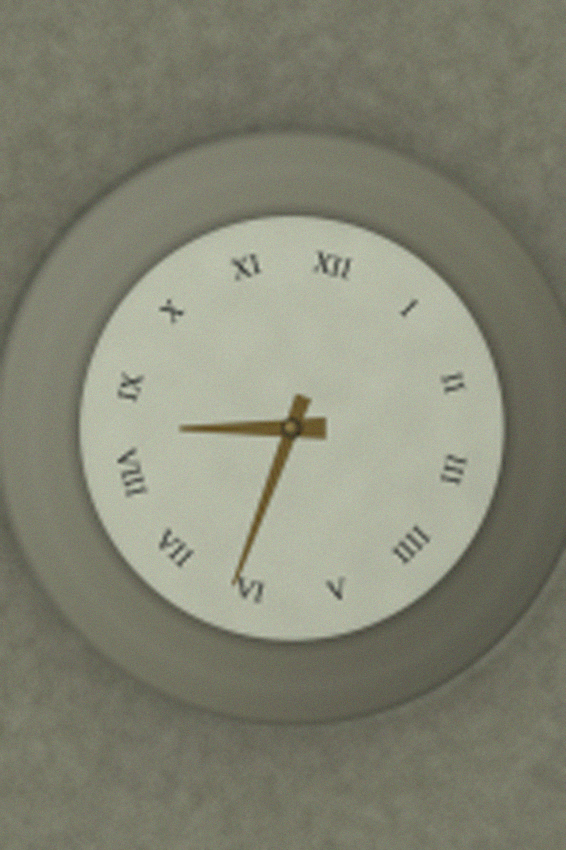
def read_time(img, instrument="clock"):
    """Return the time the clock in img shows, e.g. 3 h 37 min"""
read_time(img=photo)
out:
8 h 31 min
